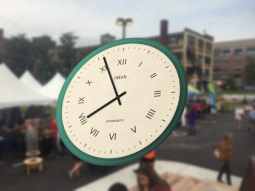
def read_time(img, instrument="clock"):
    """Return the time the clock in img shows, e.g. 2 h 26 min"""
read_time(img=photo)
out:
7 h 56 min
